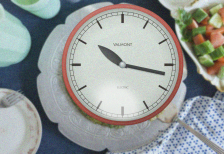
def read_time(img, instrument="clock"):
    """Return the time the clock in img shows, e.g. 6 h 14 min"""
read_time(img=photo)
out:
10 h 17 min
